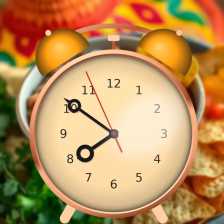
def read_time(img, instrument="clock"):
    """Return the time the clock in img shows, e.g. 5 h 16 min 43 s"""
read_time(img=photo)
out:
7 h 50 min 56 s
